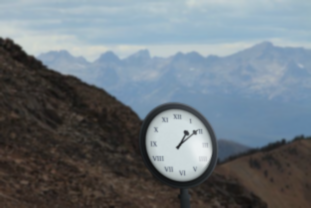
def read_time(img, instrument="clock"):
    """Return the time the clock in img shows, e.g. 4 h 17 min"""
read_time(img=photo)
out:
1 h 09 min
